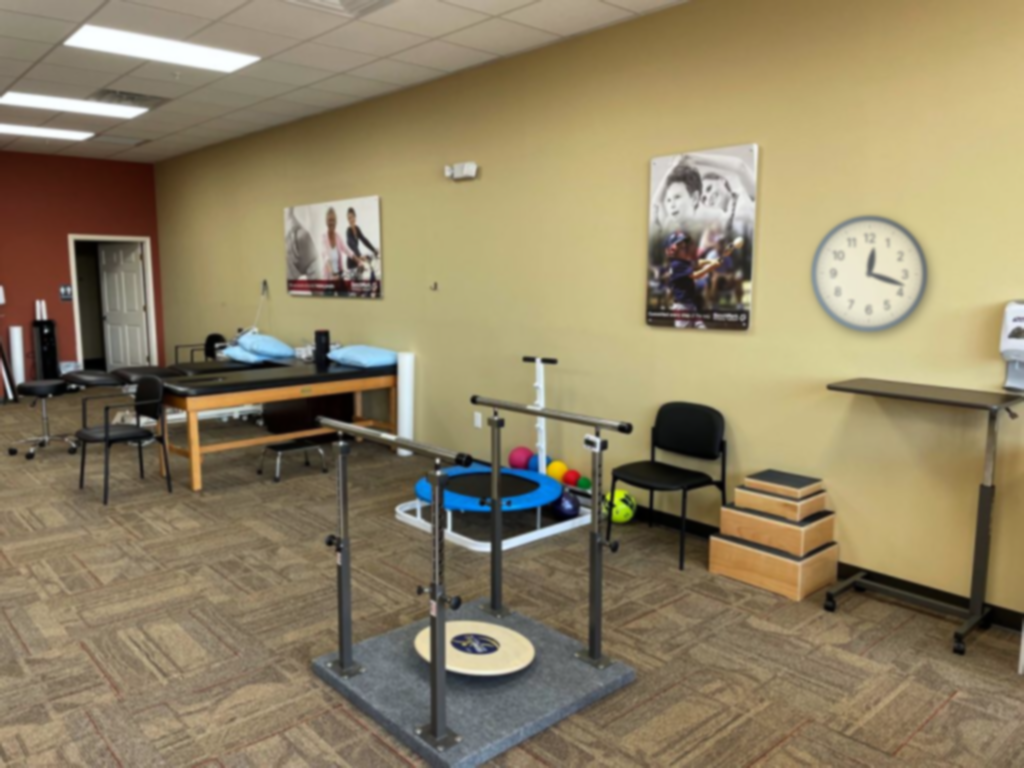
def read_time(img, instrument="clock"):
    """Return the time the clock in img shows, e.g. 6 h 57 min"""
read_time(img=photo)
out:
12 h 18 min
